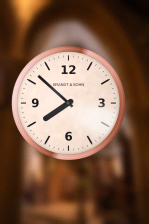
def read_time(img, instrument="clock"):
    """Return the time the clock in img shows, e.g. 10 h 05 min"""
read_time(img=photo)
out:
7 h 52 min
